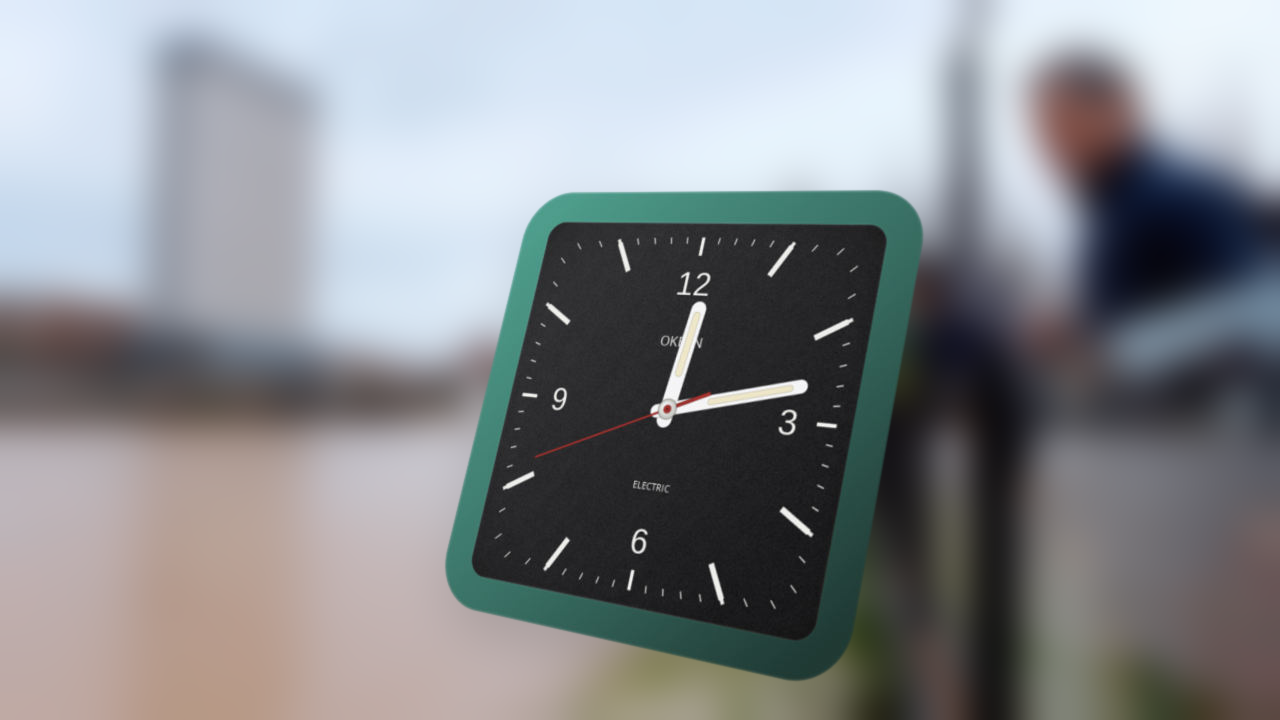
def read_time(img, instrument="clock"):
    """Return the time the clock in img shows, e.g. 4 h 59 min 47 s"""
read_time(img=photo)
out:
12 h 12 min 41 s
